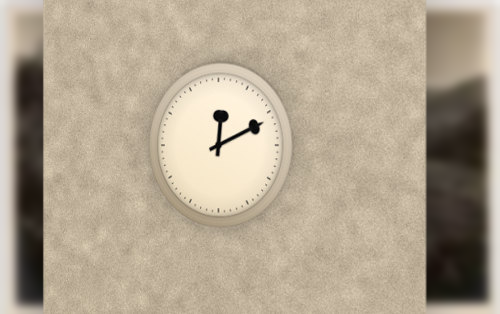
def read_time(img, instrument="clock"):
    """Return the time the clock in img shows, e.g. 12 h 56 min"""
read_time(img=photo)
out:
12 h 11 min
